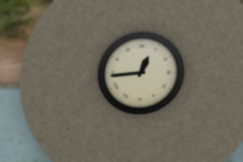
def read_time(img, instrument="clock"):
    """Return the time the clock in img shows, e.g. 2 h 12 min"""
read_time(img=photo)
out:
12 h 44 min
